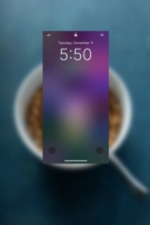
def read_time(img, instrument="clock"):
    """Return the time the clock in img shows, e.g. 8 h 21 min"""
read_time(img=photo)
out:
5 h 50 min
